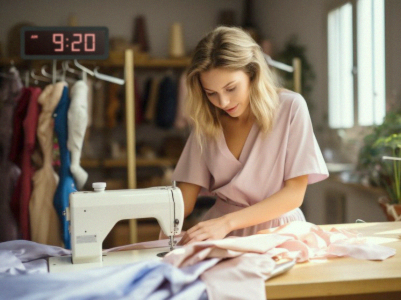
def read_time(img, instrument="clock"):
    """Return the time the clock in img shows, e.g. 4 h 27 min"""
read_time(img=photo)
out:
9 h 20 min
